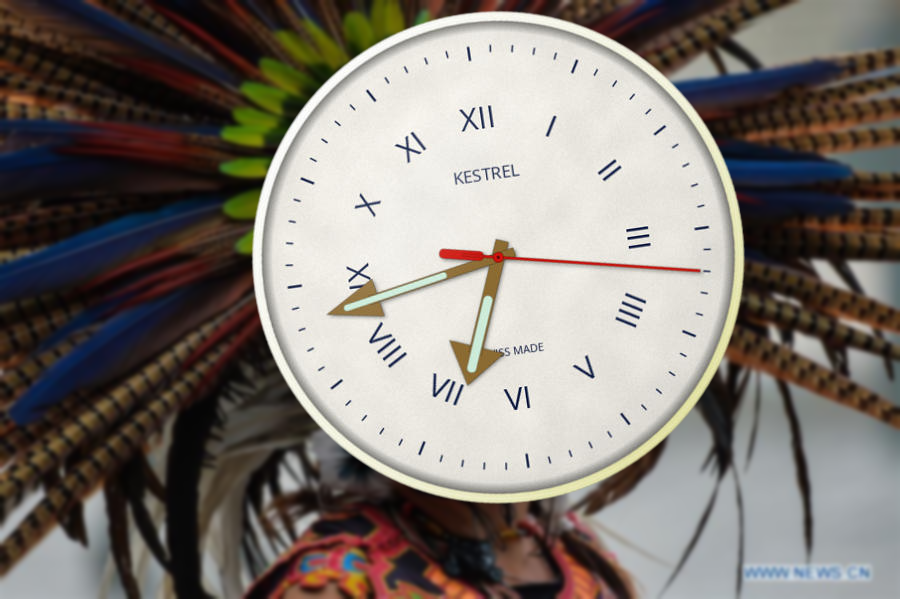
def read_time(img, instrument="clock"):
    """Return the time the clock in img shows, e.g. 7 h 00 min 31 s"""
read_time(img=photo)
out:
6 h 43 min 17 s
